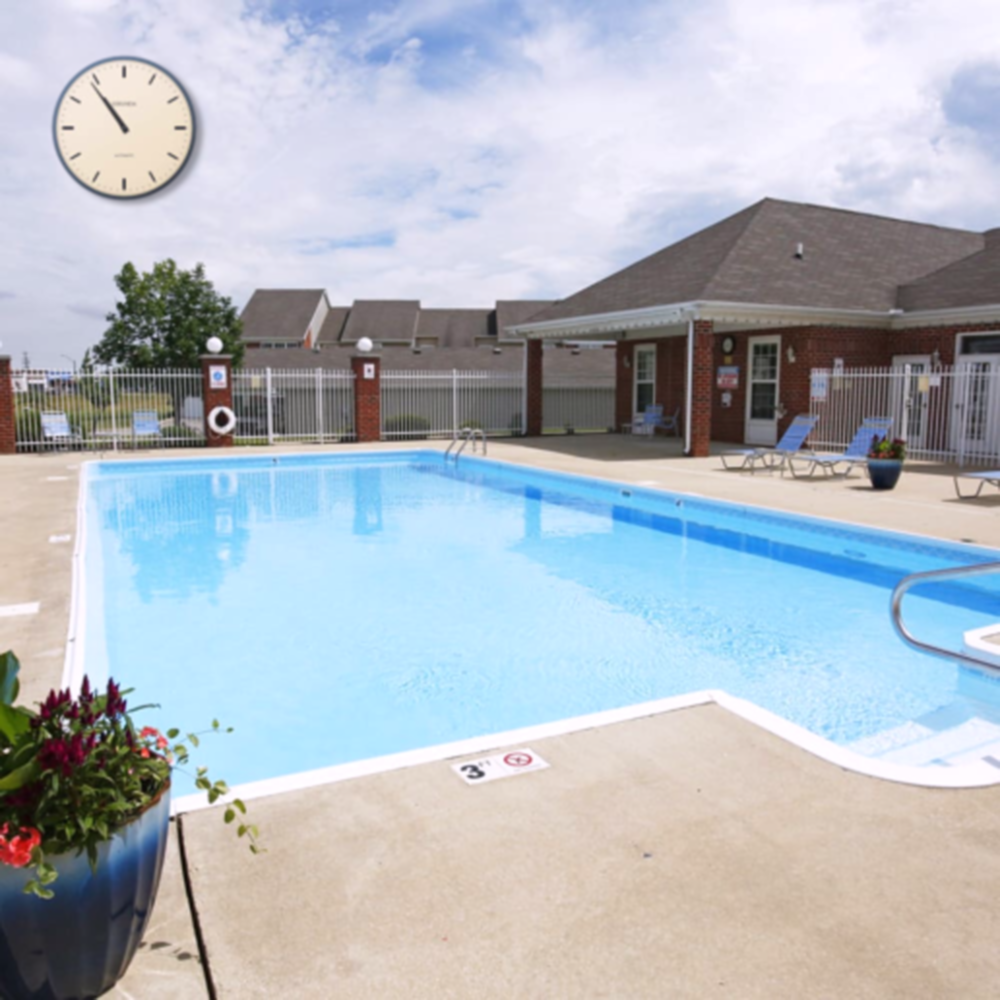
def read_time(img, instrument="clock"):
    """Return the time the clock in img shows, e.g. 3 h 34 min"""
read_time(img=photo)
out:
10 h 54 min
